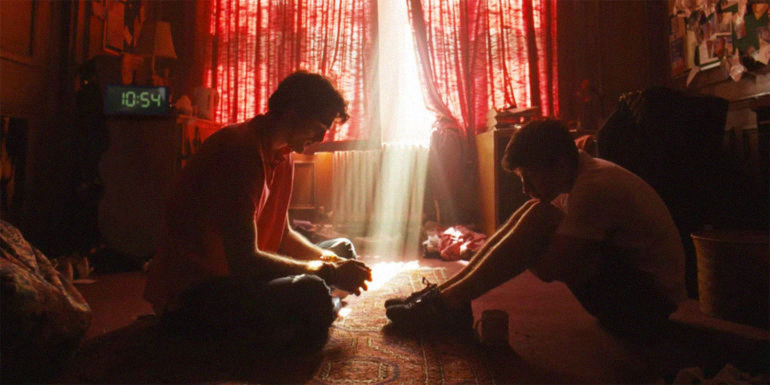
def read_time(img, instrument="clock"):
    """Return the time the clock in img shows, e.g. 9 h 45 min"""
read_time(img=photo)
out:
10 h 54 min
